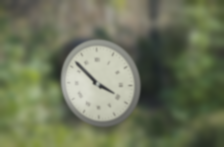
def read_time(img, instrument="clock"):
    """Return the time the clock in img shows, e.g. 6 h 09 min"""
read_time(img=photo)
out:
3 h 52 min
